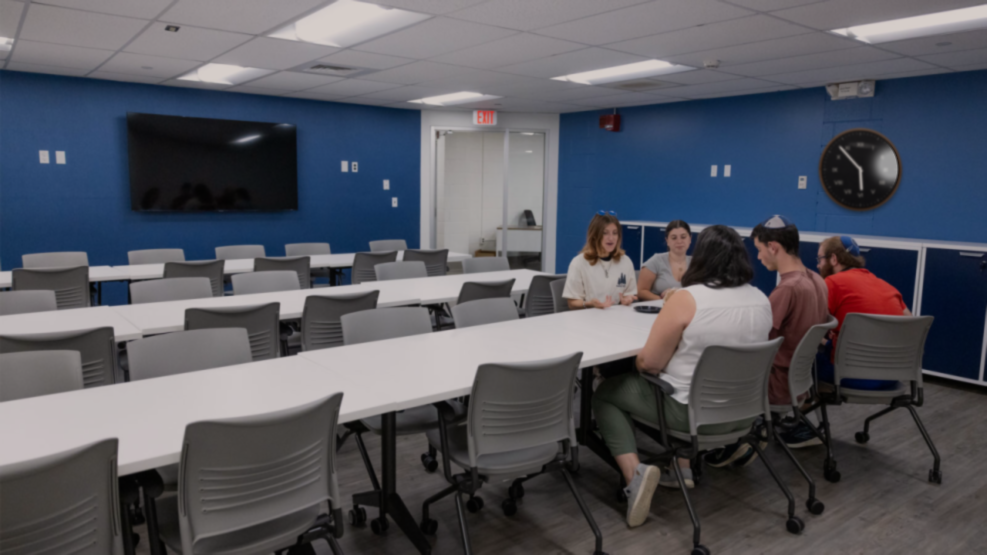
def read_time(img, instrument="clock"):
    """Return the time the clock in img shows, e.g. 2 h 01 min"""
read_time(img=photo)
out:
5 h 53 min
